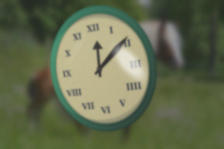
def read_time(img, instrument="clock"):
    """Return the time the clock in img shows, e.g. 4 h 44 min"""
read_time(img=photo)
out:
12 h 09 min
